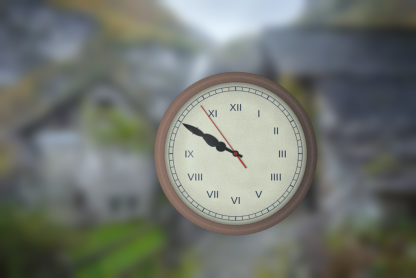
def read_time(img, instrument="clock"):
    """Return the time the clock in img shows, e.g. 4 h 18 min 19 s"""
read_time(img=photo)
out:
9 h 49 min 54 s
